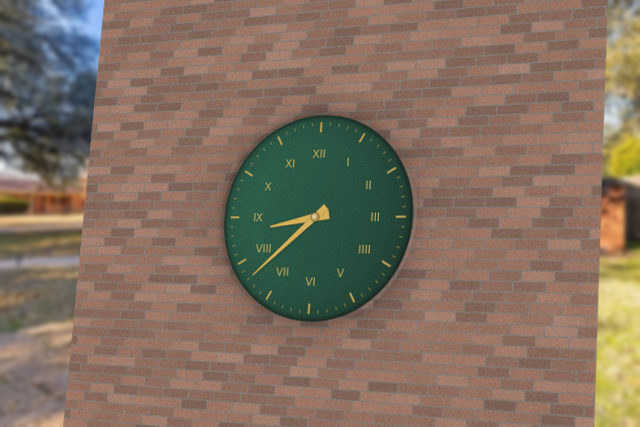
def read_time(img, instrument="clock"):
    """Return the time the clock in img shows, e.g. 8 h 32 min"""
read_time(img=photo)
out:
8 h 38 min
